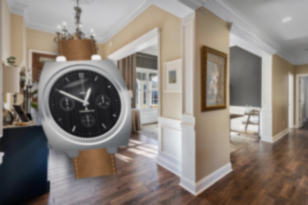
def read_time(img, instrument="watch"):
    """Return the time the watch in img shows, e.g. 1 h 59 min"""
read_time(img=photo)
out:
12 h 50 min
